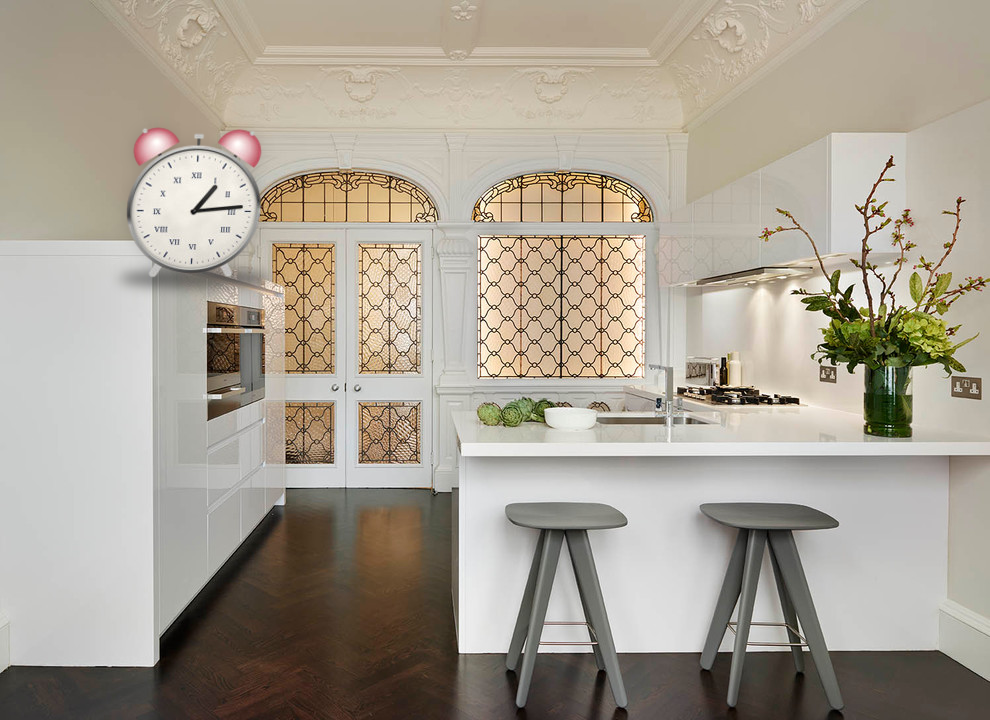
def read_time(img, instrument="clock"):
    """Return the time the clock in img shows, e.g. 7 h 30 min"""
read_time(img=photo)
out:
1 h 14 min
